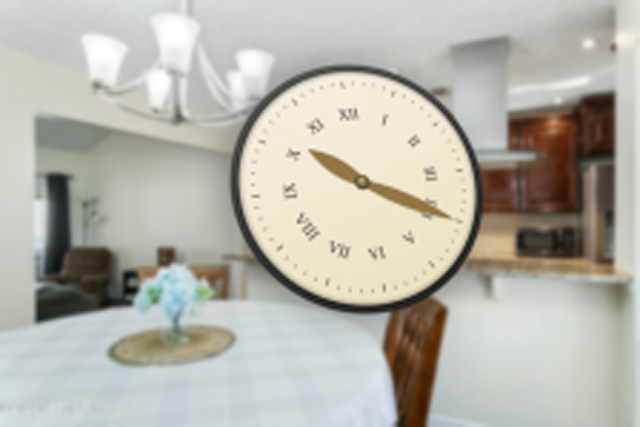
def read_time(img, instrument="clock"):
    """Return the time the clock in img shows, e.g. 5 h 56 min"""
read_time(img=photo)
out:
10 h 20 min
